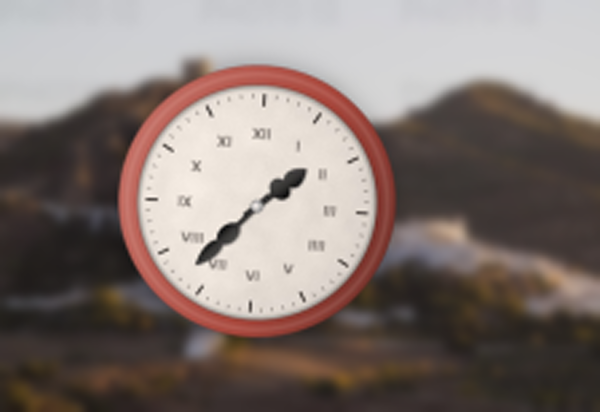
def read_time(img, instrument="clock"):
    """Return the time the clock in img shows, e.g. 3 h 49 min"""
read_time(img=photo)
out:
1 h 37 min
